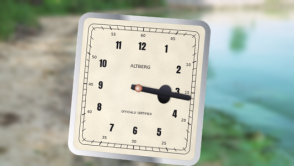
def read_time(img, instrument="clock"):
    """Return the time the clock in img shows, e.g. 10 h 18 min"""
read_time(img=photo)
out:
3 h 16 min
